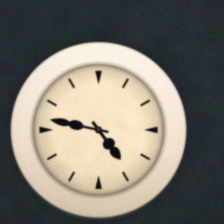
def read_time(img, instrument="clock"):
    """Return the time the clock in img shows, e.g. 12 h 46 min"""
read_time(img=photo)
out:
4 h 47 min
